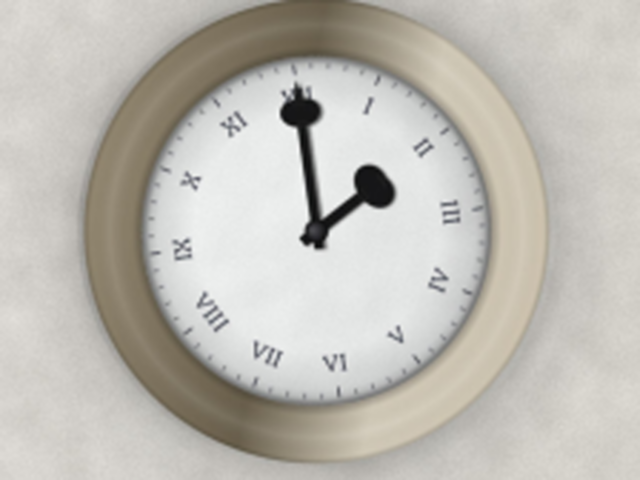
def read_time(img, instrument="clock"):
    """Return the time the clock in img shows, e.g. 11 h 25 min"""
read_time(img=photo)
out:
2 h 00 min
